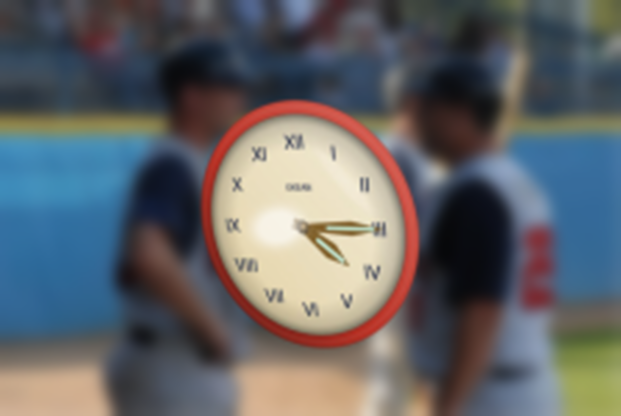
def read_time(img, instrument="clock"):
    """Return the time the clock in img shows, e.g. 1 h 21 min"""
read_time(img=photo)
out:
4 h 15 min
